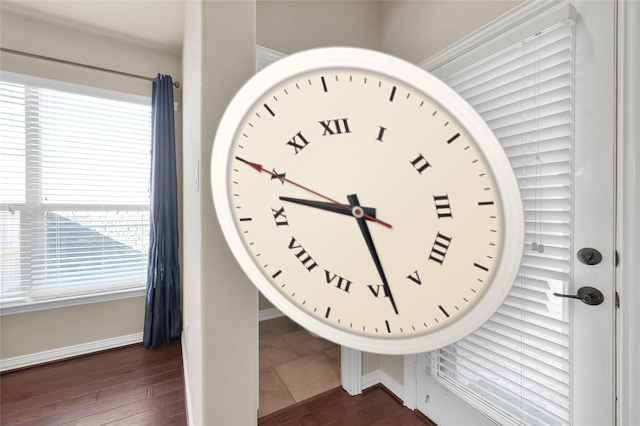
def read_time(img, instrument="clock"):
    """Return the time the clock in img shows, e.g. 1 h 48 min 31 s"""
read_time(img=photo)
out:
9 h 28 min 50 s
